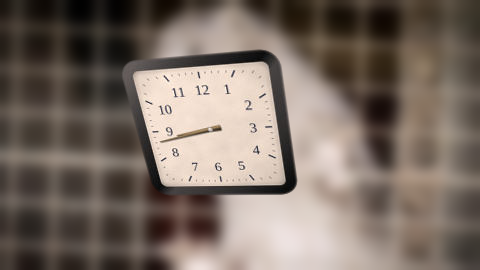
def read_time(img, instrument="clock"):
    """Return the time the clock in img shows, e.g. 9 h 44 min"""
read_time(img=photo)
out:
8 h 43 min
